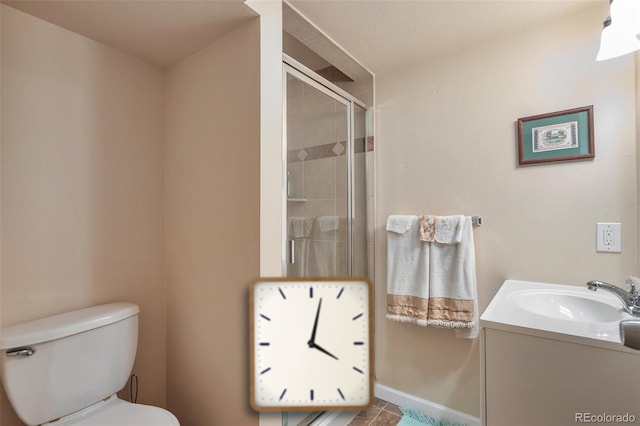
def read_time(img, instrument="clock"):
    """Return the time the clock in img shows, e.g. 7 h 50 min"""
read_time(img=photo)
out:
4 h 02 min
